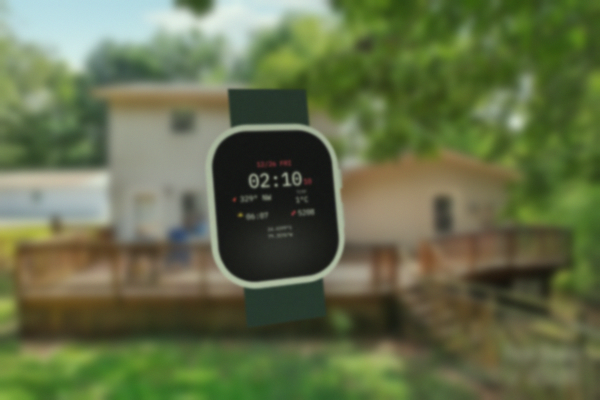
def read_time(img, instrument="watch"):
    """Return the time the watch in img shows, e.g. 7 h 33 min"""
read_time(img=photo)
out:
2 h 10 min
